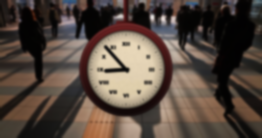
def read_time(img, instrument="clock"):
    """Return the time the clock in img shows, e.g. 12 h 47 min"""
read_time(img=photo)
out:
8 h 53 min
